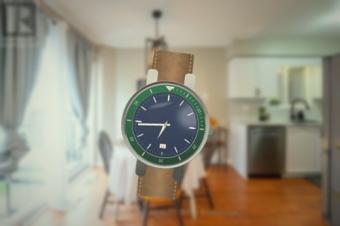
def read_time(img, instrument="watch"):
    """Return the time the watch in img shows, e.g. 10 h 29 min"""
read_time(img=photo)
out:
6 h 44 min
